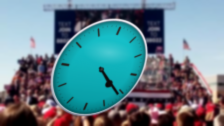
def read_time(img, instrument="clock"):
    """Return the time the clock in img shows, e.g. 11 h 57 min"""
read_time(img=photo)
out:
4 h 21 min
